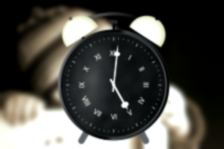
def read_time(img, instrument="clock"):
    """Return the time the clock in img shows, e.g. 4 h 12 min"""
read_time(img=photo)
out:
5 h 01 min
